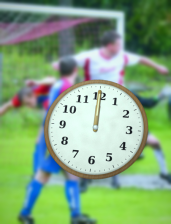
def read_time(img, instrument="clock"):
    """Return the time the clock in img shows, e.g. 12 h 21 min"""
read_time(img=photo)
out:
12 h 00 min
